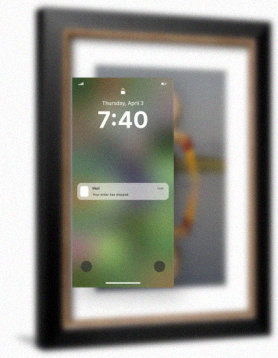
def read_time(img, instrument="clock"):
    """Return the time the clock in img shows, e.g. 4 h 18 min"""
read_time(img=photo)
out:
7 h 40 min
